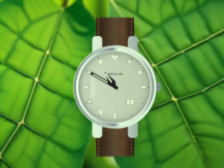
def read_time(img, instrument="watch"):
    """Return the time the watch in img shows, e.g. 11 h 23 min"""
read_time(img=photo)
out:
10 h 50 min
